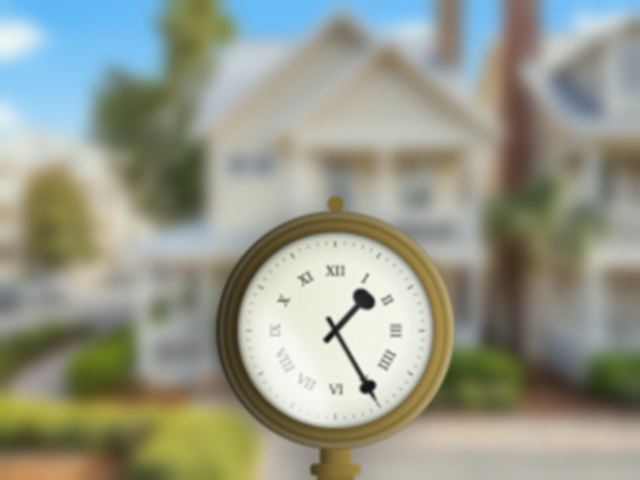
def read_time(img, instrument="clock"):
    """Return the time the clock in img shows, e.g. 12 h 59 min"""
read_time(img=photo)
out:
1 h 25 min
